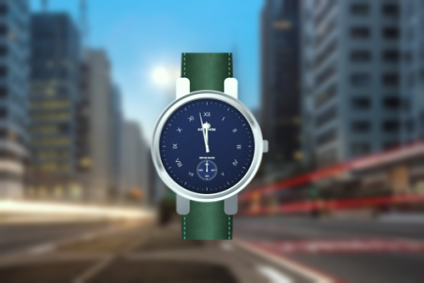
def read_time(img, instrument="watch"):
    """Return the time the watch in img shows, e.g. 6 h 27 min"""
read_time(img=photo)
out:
11 h 58 min
